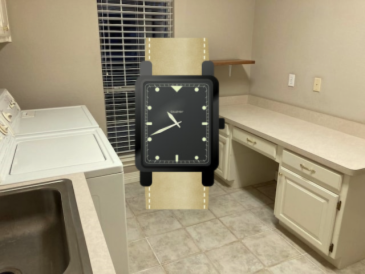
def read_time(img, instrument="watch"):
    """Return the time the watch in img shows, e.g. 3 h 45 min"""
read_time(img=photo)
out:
10 h 41 min
